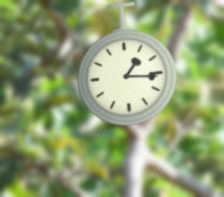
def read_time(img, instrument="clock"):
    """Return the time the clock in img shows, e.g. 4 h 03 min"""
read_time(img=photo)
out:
1 h 16 min
